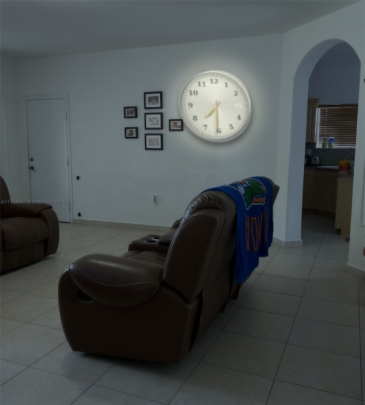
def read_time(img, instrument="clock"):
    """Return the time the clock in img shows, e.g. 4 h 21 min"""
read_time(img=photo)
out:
7 h 31 min
